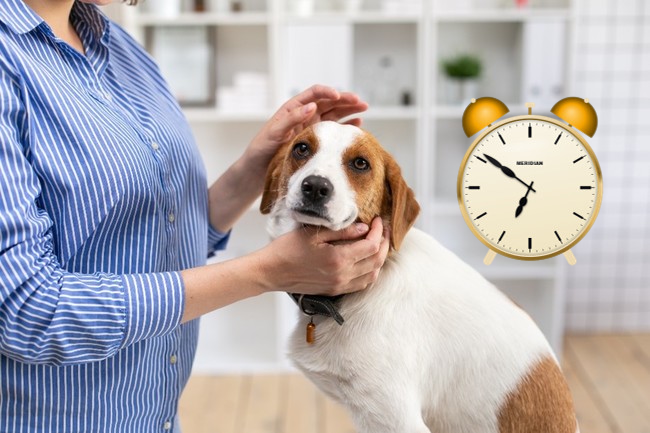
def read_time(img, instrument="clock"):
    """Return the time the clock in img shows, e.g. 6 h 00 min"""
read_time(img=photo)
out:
6 h 51 min
